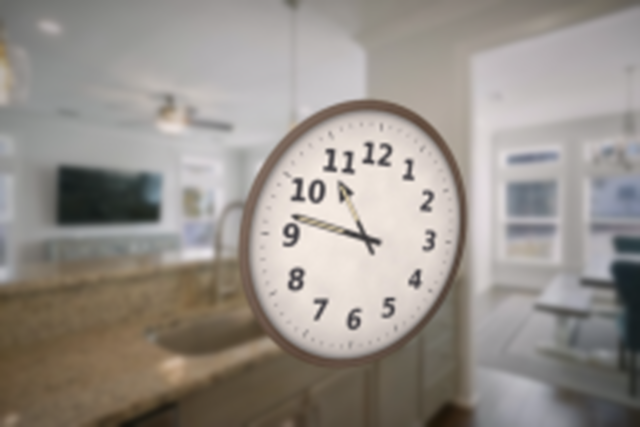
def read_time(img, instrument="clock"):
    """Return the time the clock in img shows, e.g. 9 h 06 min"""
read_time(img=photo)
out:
10 h 47 min
